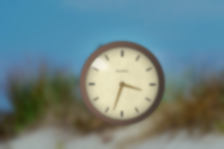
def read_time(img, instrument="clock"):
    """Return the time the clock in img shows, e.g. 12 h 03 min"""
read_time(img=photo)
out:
3 h 33 min
